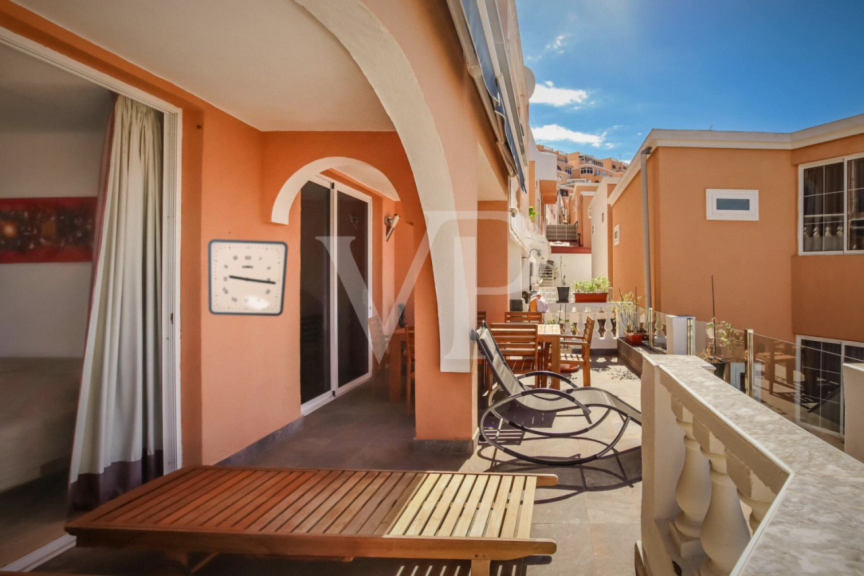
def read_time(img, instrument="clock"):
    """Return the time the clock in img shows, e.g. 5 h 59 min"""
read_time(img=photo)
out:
9 h 16 min
